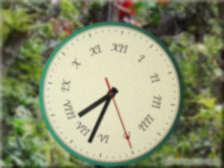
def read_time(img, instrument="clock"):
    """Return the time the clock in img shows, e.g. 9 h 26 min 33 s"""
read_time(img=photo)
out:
7 h 32 min 25 s
